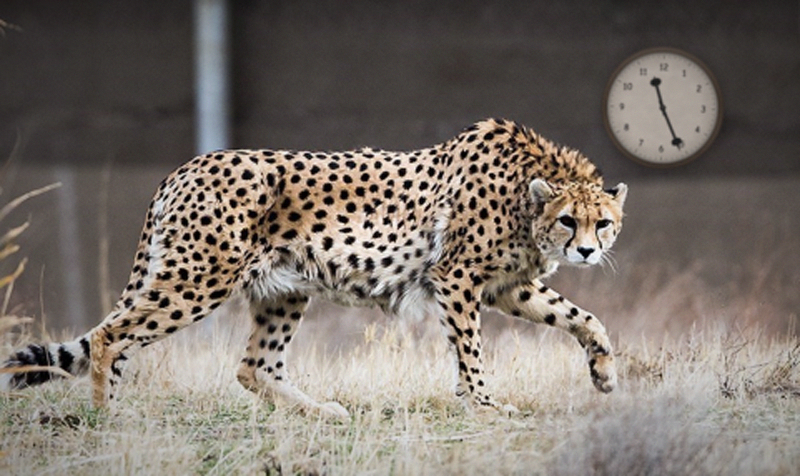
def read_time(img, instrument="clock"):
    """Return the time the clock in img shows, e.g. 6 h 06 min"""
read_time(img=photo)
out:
11 h 26 min
